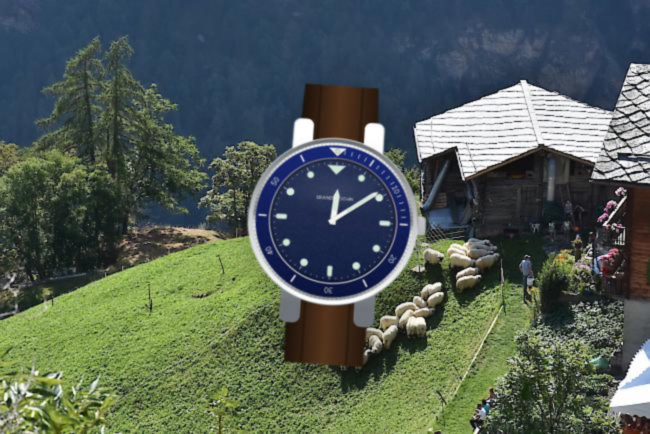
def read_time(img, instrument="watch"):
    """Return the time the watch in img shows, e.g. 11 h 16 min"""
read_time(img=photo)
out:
12 h 09 min
